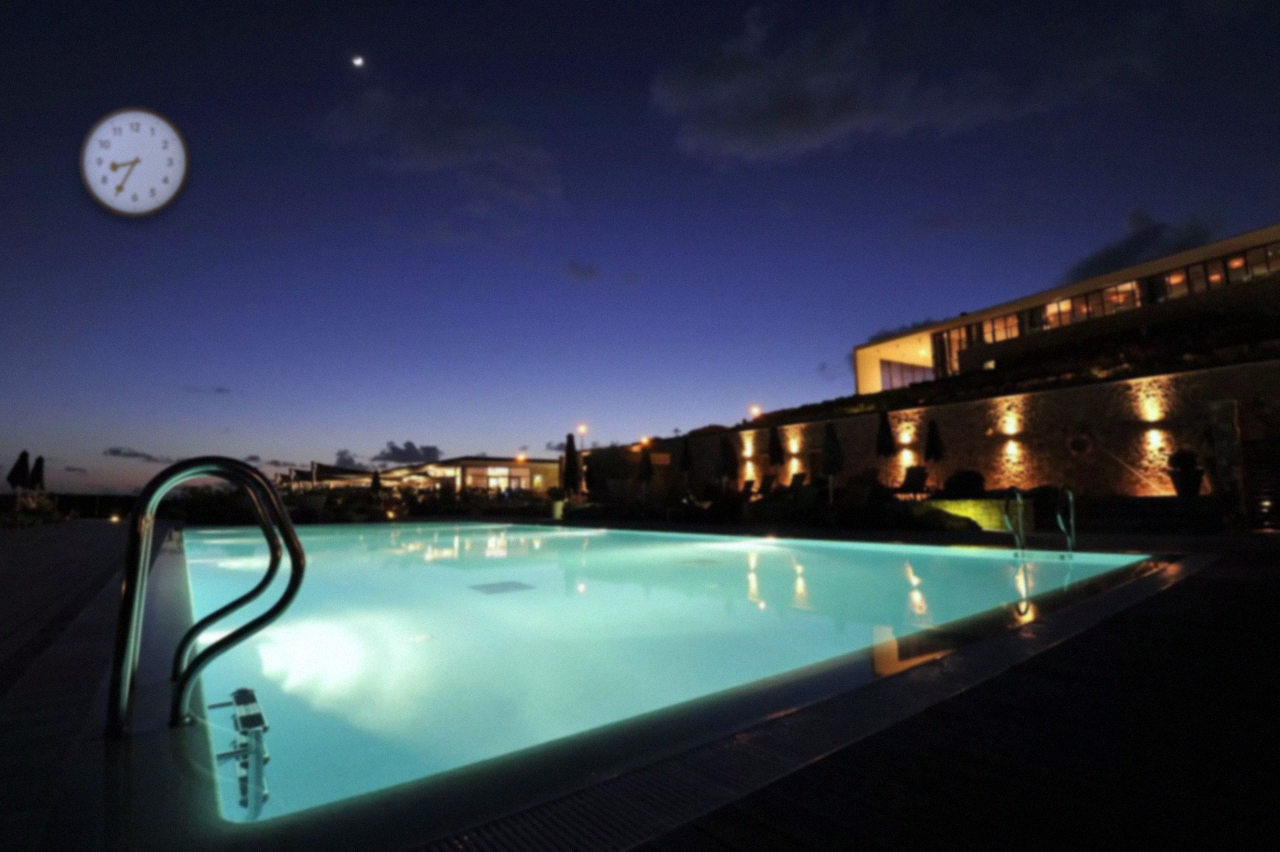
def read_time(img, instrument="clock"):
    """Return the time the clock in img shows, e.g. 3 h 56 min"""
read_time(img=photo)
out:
8 h 35 min
